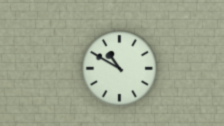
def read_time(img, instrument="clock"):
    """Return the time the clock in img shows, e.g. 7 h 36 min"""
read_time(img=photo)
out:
10 h 50 min
